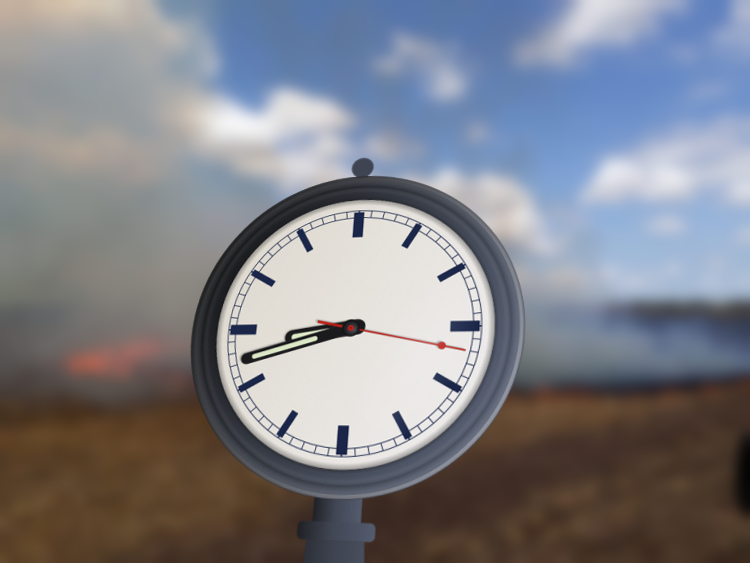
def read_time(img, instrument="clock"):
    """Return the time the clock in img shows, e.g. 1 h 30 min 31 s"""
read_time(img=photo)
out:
8 h 42 min 17 s
